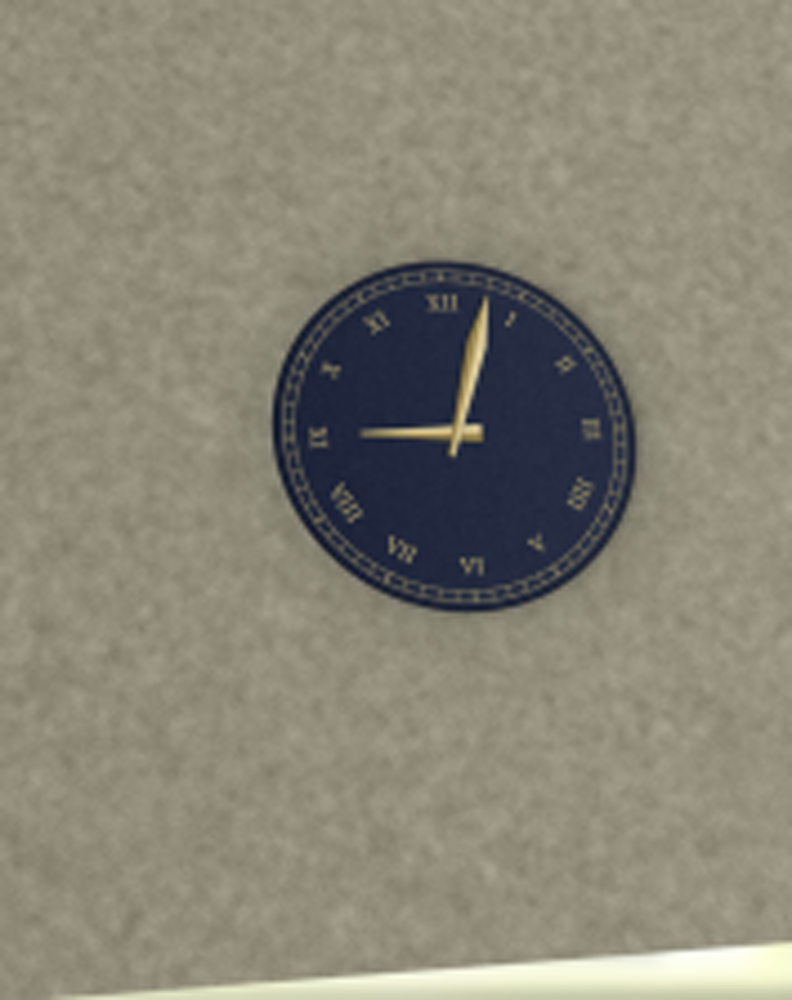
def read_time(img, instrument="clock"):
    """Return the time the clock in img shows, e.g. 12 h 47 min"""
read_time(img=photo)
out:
9 h 03 min
